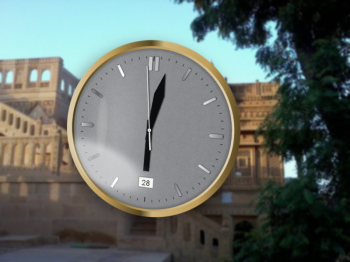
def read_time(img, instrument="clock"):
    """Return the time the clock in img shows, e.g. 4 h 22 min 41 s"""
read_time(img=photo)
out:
6 h 01 min 59 s
